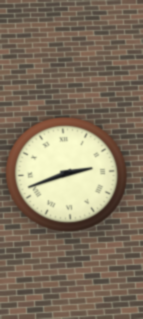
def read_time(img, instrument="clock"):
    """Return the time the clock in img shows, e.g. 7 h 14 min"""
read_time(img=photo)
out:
2 h 42 min
